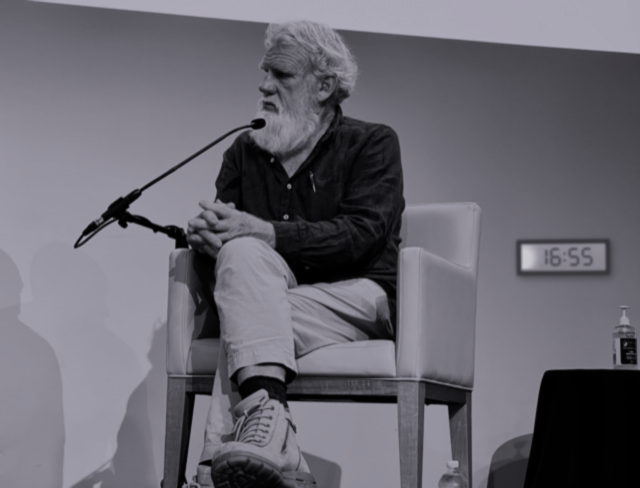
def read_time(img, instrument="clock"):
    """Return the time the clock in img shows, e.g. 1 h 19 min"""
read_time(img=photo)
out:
16 h 55 min
